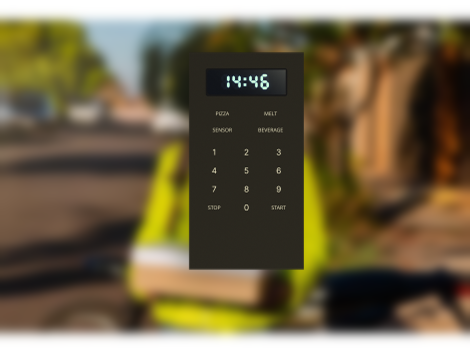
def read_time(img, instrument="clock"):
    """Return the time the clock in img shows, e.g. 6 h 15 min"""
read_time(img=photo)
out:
14 h 46 min
